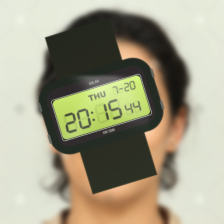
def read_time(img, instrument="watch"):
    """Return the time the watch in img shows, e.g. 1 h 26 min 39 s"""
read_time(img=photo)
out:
20 h 15 min 44 s
